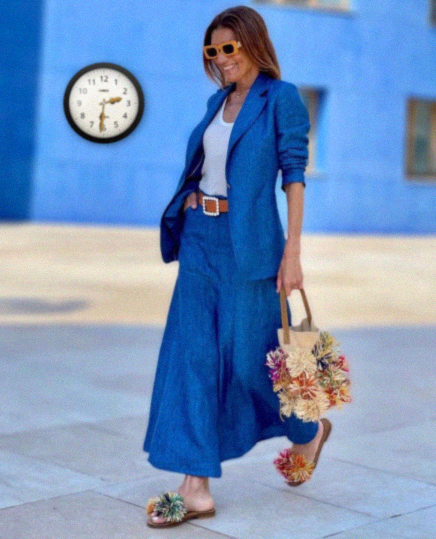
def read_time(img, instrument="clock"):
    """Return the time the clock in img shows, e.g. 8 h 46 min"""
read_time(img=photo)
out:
2 h 31 min
